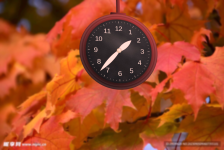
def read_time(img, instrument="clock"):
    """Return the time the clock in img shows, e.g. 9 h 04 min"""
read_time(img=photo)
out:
1 h 37 min
